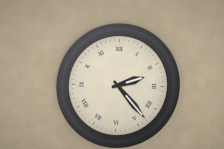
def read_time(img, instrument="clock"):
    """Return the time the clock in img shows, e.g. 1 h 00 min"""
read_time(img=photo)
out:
2 h 23 min
